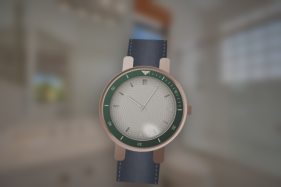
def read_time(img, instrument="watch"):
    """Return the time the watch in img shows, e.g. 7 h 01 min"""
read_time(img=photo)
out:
10 h 05 min
